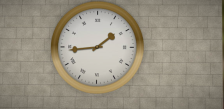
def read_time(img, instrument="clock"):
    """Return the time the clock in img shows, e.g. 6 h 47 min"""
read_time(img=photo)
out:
1 h 44 min
